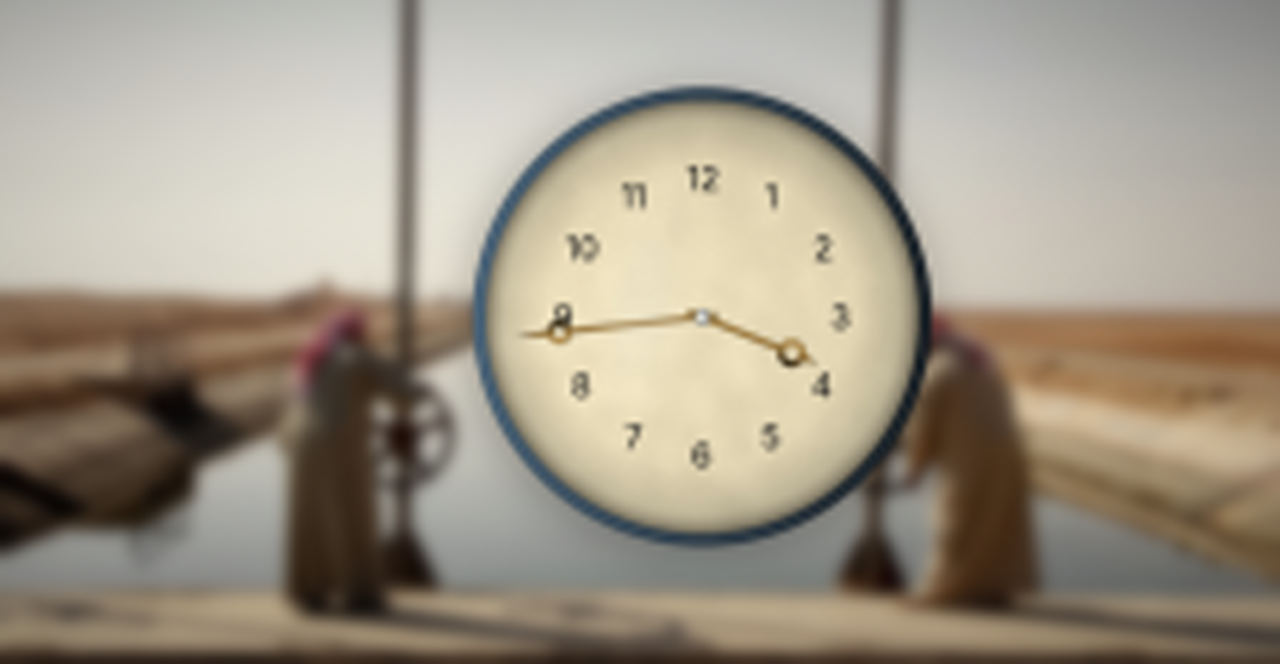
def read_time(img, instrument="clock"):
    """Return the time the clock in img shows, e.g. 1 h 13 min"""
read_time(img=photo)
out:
3 h 44 min
